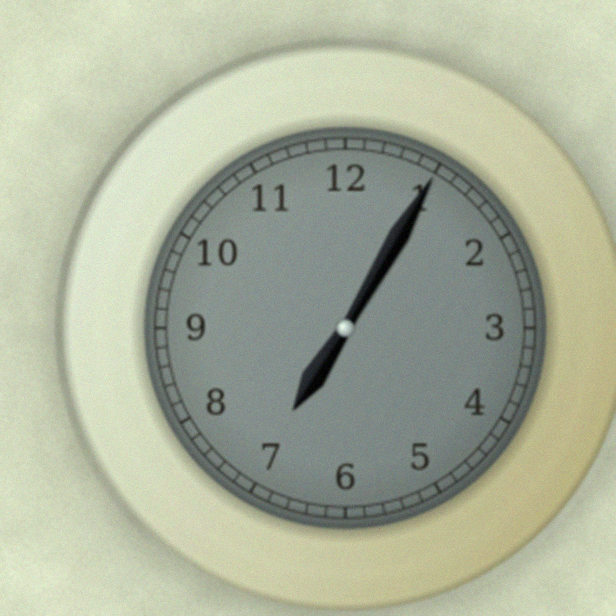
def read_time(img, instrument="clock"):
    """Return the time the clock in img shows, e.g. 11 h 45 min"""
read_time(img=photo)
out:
7 h 05 min
